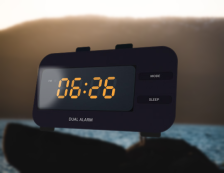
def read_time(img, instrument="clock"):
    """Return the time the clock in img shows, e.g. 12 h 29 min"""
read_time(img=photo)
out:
6 h 26 min
